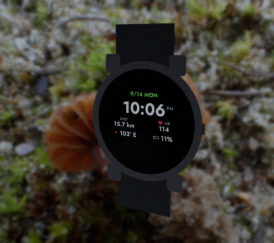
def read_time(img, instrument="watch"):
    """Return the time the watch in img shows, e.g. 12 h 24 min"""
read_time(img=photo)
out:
10 h 06 min
